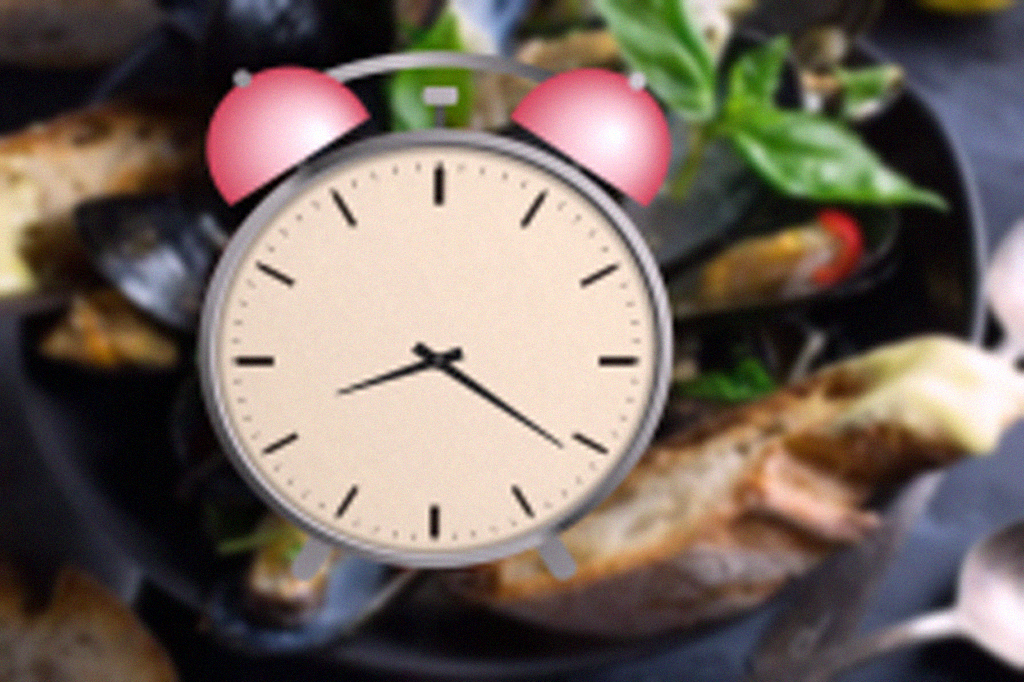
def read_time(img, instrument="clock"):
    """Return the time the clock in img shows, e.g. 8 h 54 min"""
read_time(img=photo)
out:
8 h 21 min
